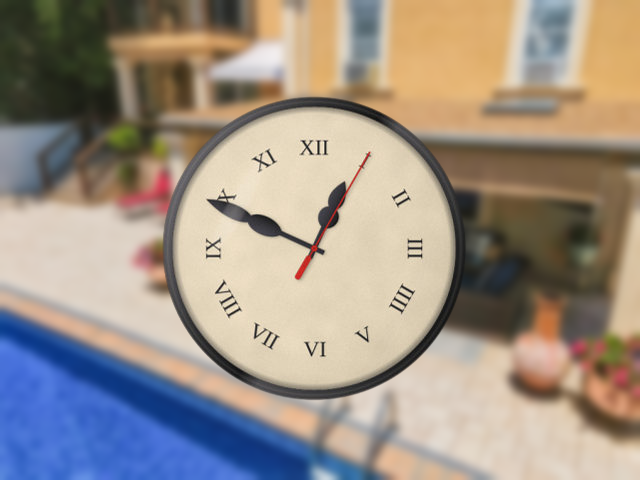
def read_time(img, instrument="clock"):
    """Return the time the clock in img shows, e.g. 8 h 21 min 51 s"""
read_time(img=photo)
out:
12 h 49 min 05 s
